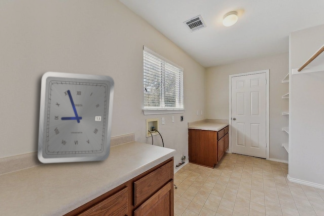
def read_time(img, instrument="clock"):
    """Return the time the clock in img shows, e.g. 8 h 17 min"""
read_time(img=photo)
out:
8 h 56 min
